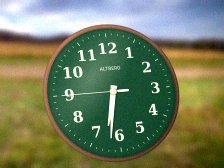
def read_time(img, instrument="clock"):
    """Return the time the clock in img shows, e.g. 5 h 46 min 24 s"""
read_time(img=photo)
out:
6 h 31 min 45 s
